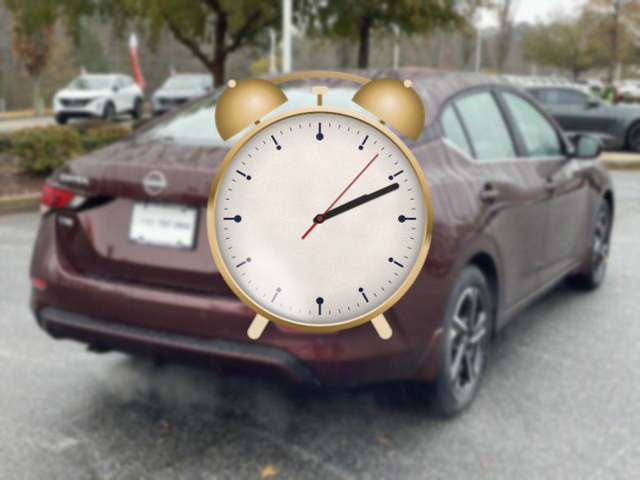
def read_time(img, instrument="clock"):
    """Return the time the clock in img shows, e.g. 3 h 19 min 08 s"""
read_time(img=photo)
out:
2 h 11 min 07 s
